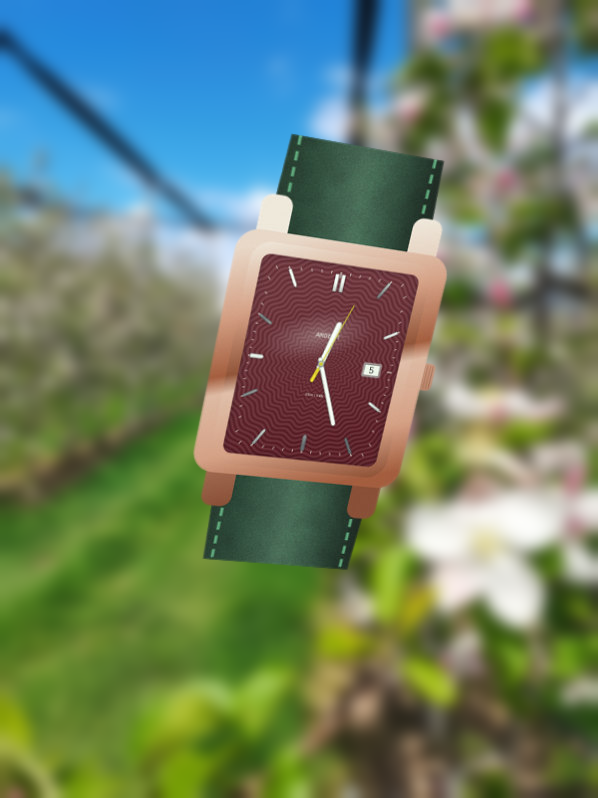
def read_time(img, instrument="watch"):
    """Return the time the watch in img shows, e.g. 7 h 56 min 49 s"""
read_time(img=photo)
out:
12 h 26 min 03 s
